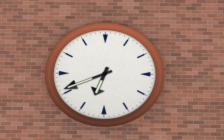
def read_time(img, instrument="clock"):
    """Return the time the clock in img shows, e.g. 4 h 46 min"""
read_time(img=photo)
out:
6 h 41 min
